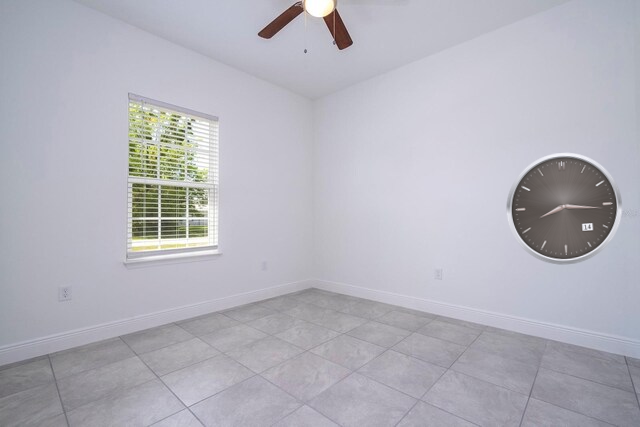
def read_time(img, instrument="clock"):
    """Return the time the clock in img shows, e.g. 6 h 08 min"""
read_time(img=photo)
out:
8 h 16 min
